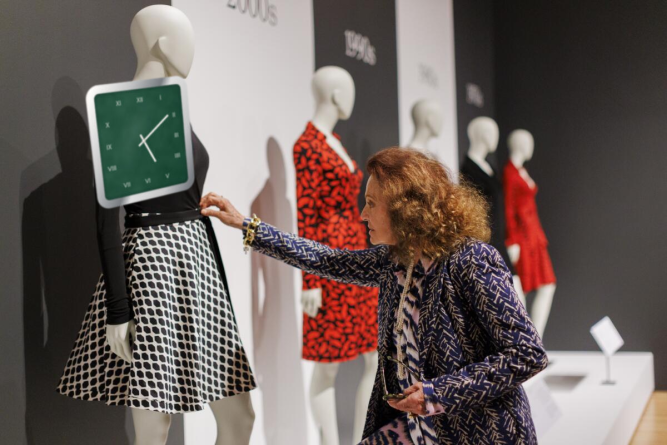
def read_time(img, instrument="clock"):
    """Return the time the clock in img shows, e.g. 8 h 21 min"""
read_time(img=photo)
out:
5 h 09 min
